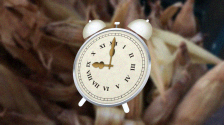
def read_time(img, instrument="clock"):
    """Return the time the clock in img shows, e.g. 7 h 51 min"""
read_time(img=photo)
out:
9 h 00 min
